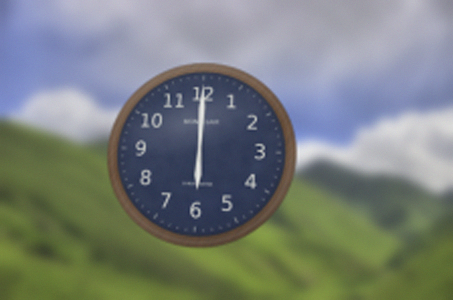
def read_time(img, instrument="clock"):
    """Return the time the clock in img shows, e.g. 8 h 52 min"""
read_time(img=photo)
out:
6 h 00 min
